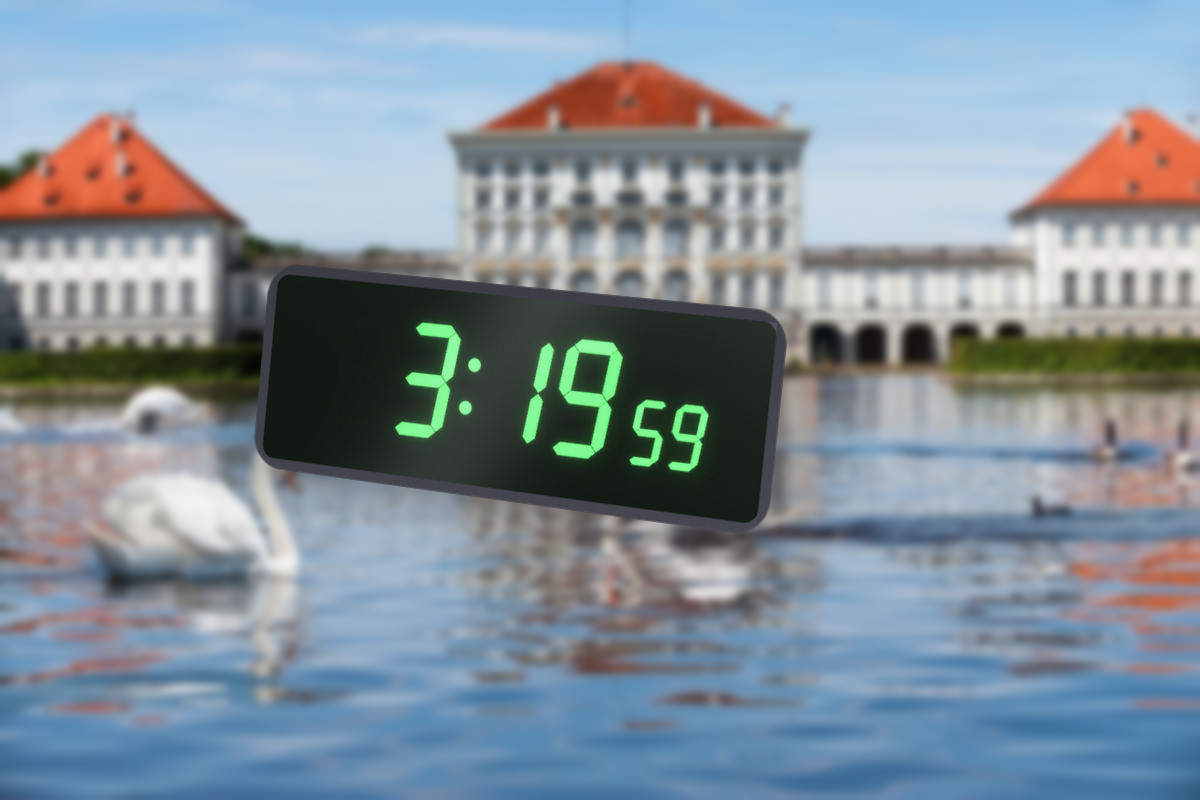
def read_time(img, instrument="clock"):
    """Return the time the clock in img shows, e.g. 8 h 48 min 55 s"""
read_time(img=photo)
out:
3 h 19 min 59 s
